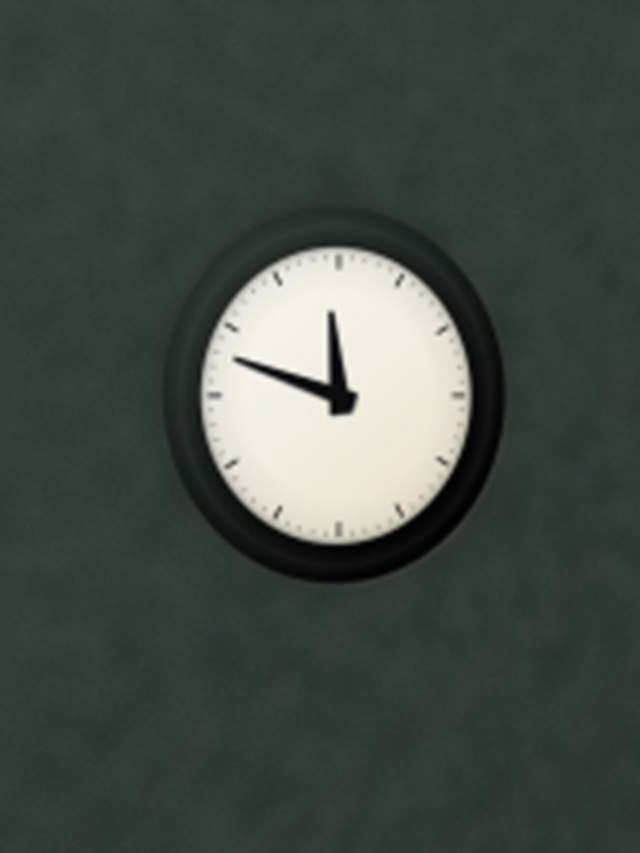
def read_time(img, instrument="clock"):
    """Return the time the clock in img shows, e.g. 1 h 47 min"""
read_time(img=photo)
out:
11 h 48 min
